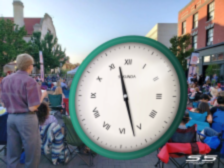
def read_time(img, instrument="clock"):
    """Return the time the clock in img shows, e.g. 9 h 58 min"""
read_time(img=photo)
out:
11 h 27 min
